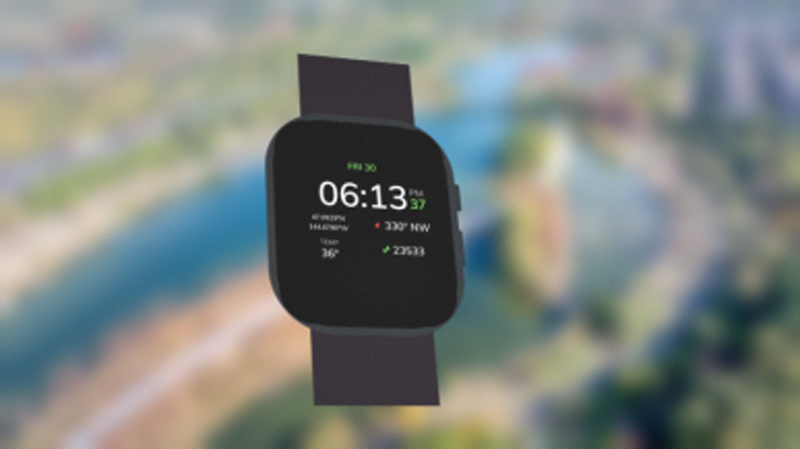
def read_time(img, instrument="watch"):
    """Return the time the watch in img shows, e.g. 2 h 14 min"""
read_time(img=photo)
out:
6 h 13 min
